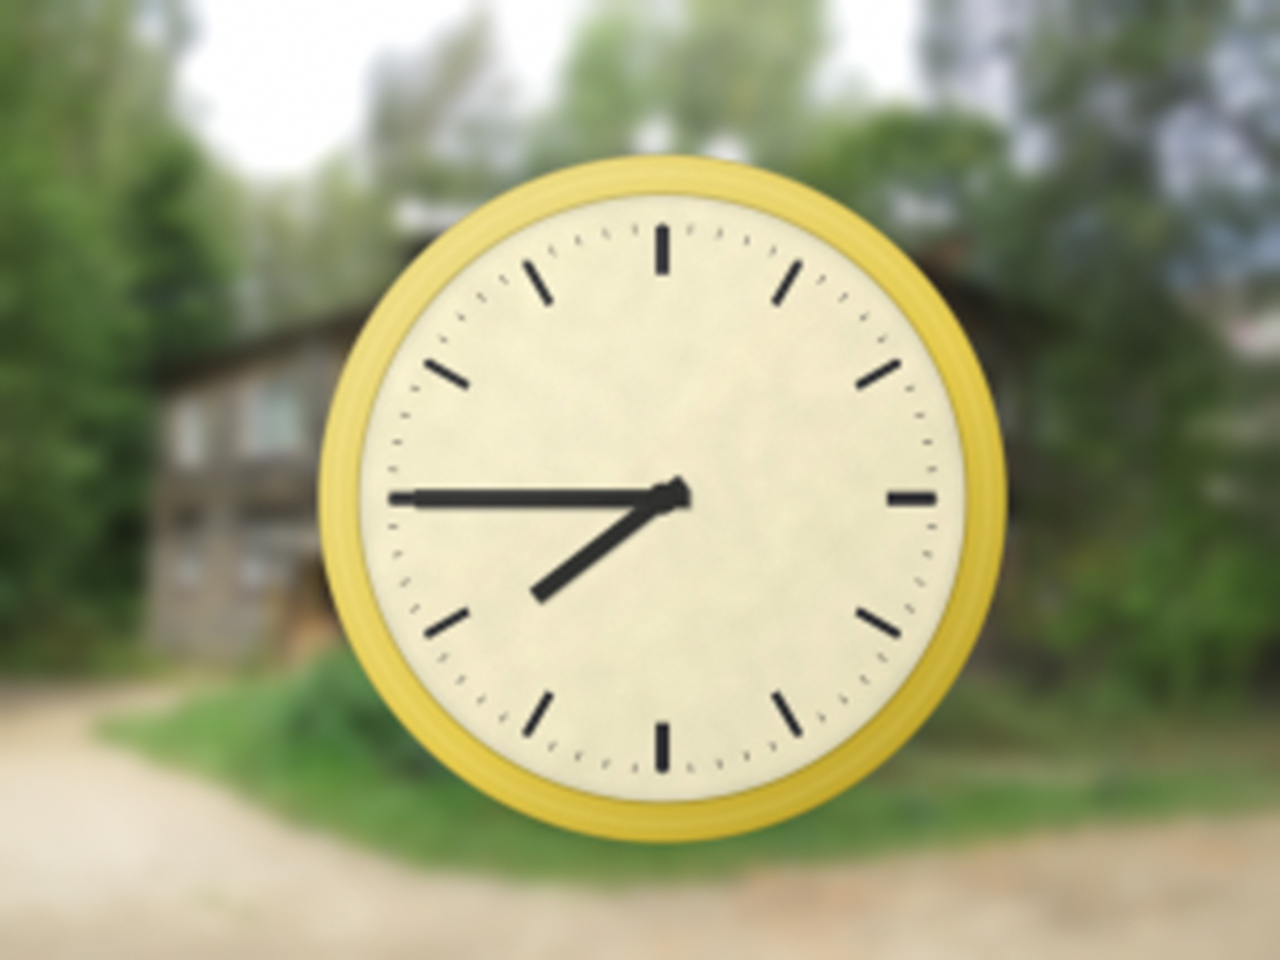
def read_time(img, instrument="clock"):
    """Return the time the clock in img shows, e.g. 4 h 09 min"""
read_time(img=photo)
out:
7 h 45 min
